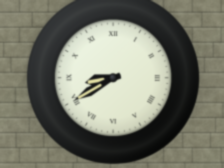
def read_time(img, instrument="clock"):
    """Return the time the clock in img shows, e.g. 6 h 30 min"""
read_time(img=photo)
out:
8 h 40 min
